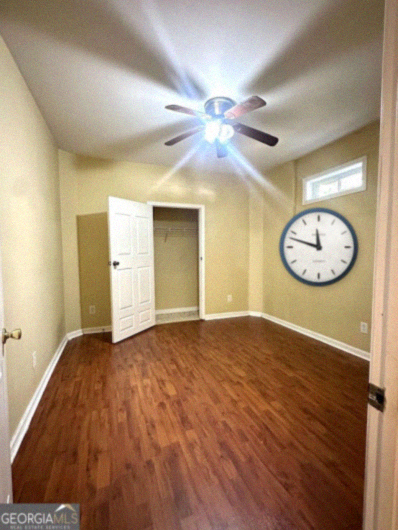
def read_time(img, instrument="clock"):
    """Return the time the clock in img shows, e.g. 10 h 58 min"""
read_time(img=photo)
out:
11 h 48 min
